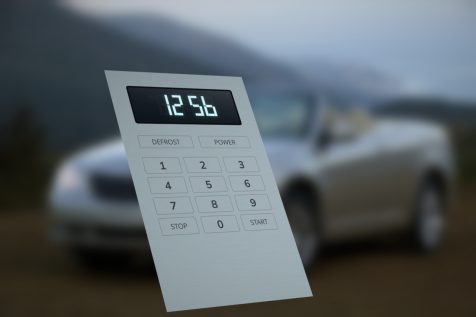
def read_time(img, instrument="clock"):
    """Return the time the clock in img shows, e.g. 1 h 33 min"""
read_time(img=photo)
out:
12 h 56 min
